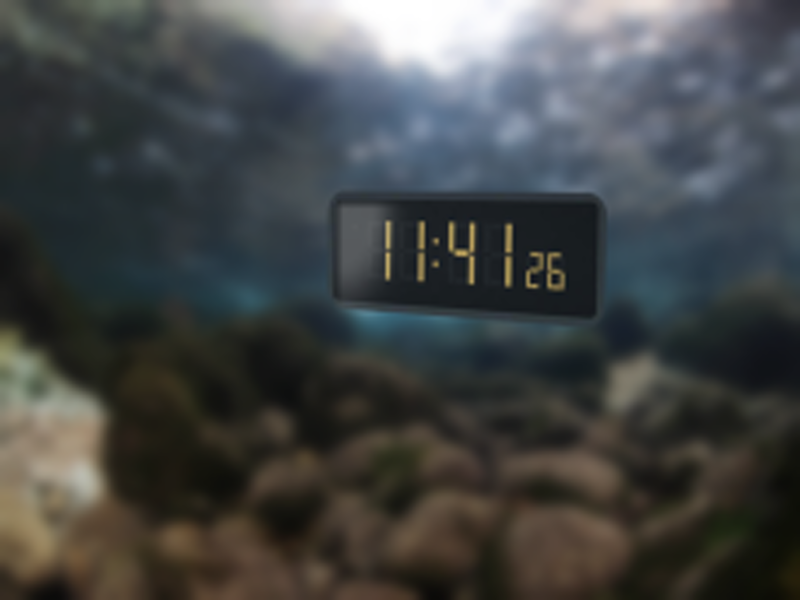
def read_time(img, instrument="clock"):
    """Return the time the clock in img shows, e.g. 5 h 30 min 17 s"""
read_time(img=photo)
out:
11 h 41 min 26 s
